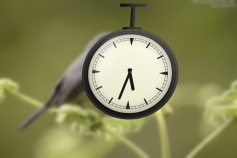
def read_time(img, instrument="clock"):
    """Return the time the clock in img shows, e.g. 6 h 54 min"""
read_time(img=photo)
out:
5 h 33 min
